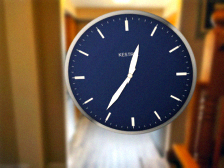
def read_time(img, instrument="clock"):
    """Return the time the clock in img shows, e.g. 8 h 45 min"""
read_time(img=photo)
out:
12 h 36 min
